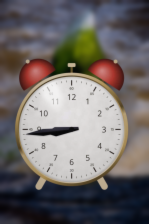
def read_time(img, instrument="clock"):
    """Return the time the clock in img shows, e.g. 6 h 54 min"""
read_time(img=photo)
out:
8 h 44 min
